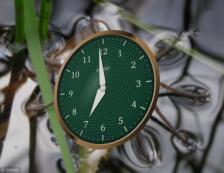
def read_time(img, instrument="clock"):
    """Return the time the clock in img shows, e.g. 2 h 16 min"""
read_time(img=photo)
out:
6 h 59 min
